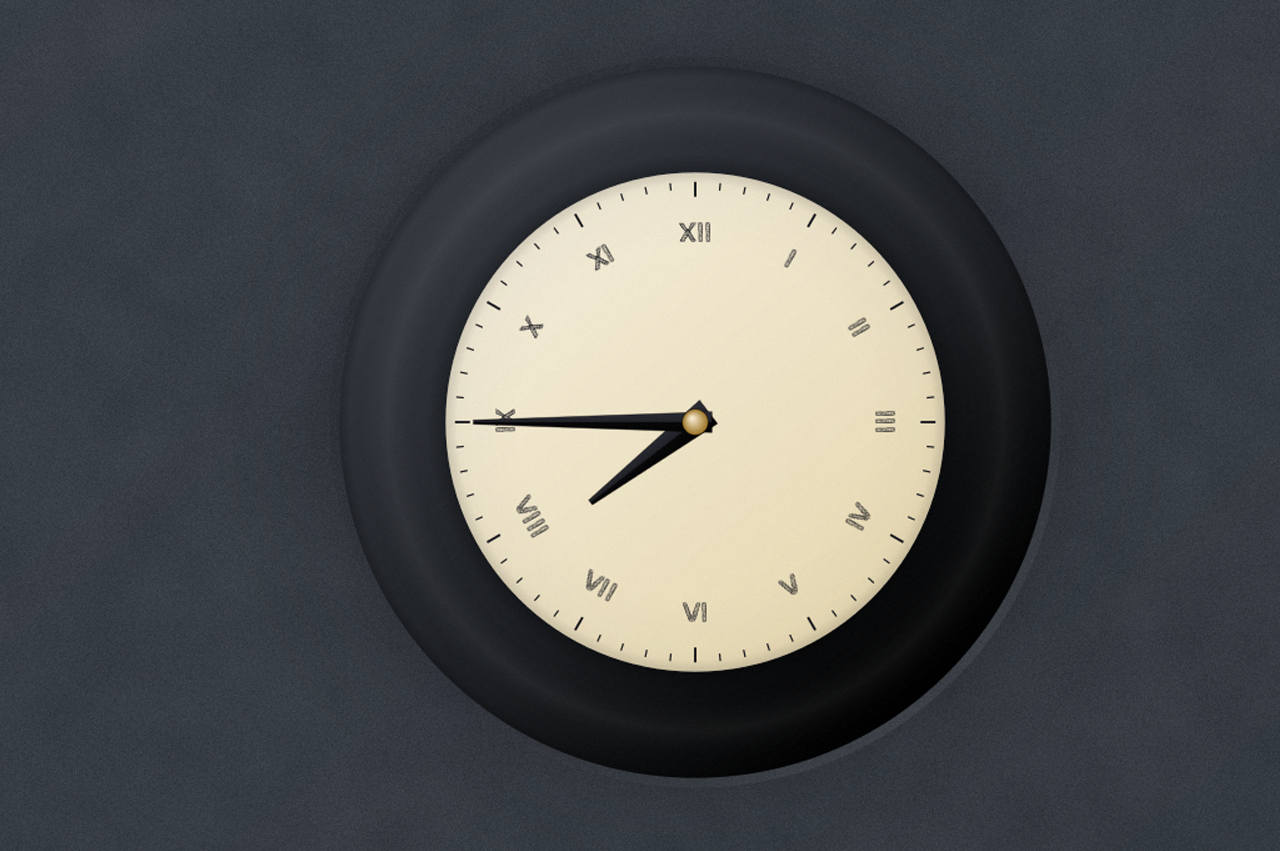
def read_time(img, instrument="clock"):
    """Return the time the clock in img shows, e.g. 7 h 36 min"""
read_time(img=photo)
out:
7 h 45 min
